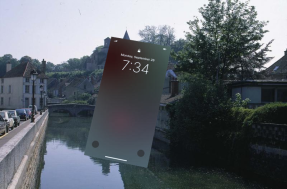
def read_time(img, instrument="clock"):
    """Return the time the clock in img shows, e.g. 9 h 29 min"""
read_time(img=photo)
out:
7 h 34 min
